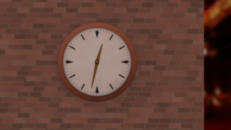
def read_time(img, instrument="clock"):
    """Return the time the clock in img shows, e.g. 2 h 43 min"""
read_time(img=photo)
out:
12 h 32 min
